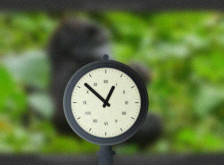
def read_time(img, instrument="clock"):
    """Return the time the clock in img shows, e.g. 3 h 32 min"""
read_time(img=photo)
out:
12 h 52 min
